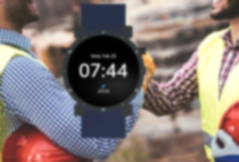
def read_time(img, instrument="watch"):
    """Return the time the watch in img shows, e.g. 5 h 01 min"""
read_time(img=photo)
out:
7 h 44 min
